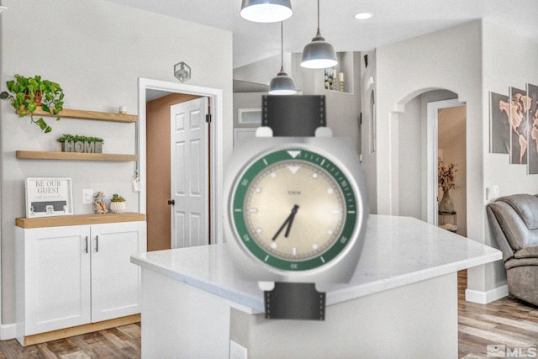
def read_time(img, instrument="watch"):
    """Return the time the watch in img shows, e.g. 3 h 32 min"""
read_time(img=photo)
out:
6 h 36 min
